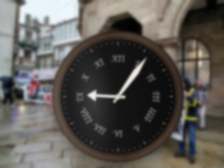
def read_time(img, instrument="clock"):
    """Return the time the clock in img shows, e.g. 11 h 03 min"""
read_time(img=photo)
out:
9 h 06 min
